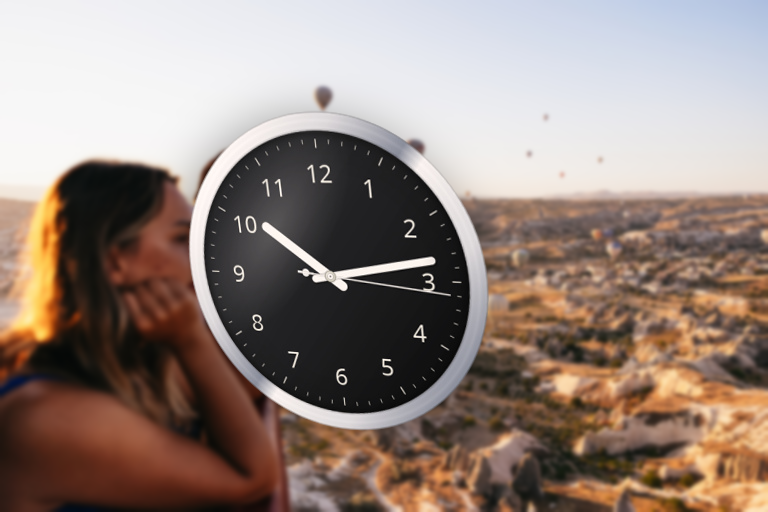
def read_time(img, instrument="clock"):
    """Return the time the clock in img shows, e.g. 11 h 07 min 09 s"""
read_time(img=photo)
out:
10 h 13 min 16 s
